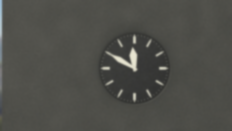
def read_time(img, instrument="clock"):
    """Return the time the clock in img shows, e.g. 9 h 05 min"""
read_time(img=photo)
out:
11 h 50 min
